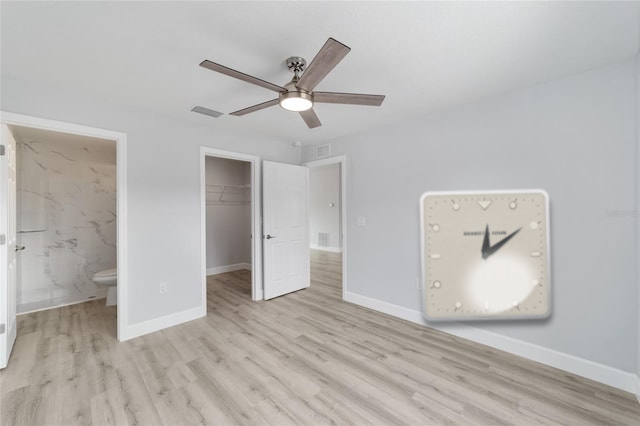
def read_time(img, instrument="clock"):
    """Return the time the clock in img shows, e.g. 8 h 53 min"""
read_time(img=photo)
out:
12 h 09 min
